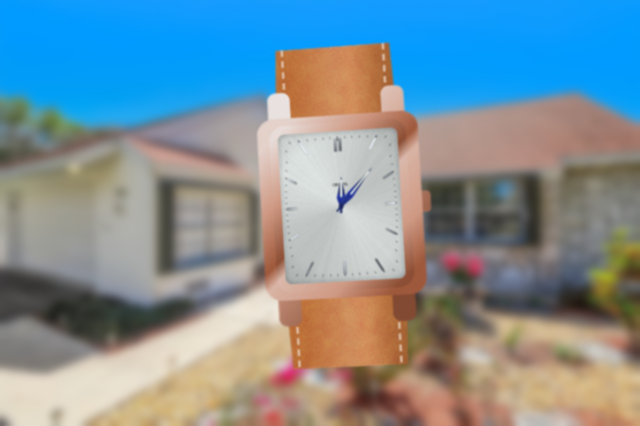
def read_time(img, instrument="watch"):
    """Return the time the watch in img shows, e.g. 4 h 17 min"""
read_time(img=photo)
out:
12 h 07 min
